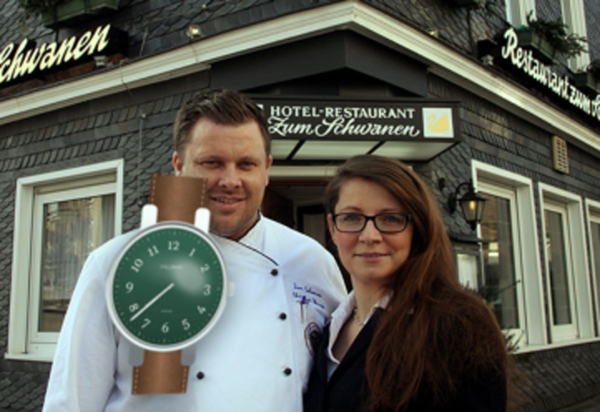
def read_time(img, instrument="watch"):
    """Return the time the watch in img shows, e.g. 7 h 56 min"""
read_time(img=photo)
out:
7 h 38 min
